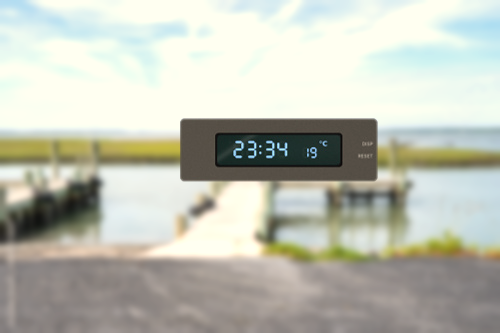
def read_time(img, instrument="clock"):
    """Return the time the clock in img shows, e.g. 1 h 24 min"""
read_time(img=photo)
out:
23 h 34 min
